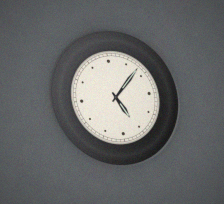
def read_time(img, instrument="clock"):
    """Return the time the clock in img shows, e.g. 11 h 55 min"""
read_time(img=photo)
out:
5 h 08 min
